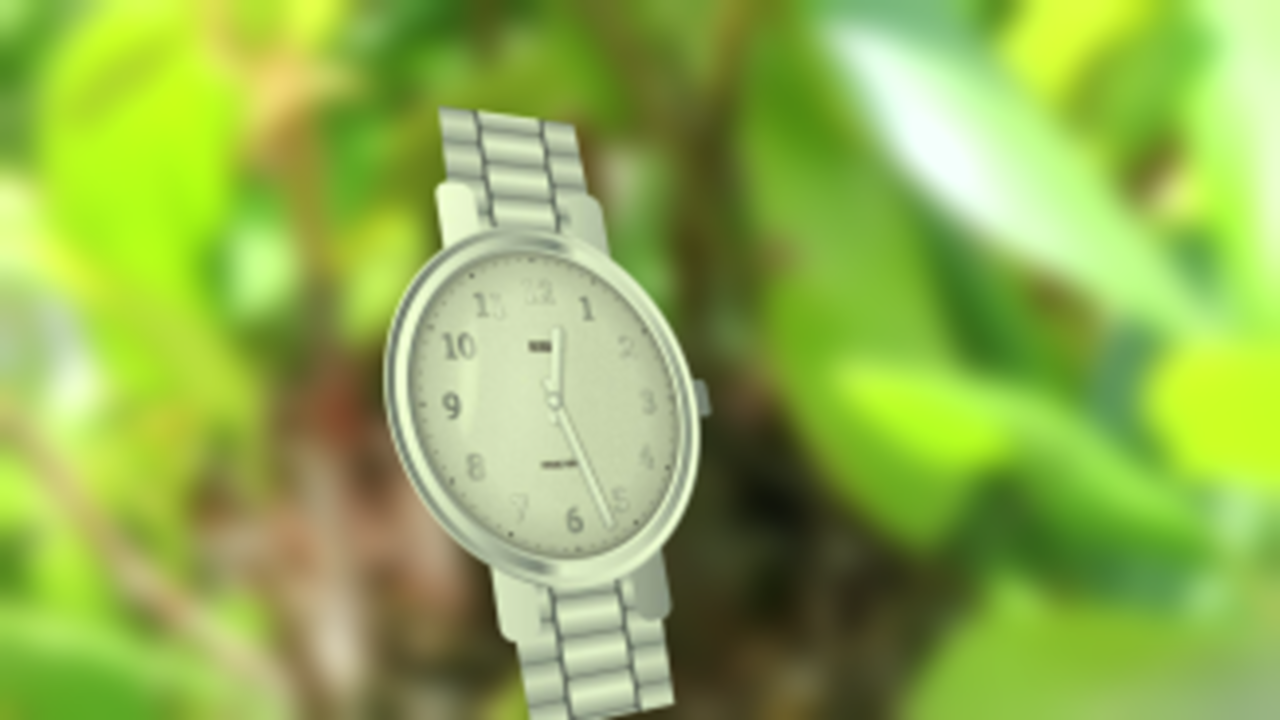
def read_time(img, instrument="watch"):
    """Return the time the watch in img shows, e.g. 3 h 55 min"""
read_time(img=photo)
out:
12 h 27 min
